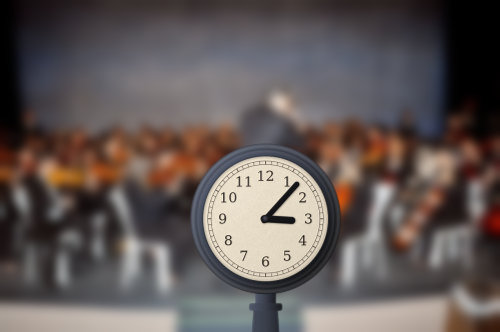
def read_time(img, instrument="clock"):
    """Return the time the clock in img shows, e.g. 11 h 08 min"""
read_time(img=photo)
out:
3 h 07 min
